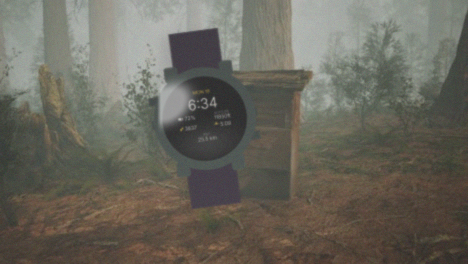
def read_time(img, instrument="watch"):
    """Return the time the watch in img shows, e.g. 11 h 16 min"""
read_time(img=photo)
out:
6 h 34 min
